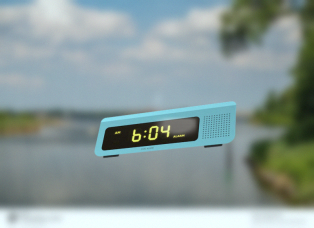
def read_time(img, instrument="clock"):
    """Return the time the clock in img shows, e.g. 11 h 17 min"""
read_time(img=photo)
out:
6 h 04 min
